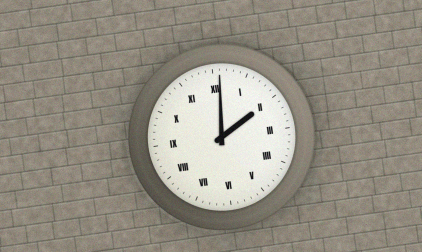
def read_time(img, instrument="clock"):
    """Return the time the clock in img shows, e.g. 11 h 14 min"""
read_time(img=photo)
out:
2 h 01 min
